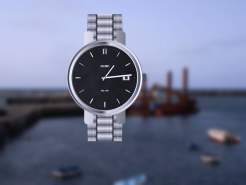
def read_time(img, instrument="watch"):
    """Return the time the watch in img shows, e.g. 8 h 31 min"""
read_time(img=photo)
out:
1 h 14 min
